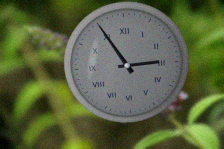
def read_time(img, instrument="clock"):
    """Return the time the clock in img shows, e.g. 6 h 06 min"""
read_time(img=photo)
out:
2 h 55 min
